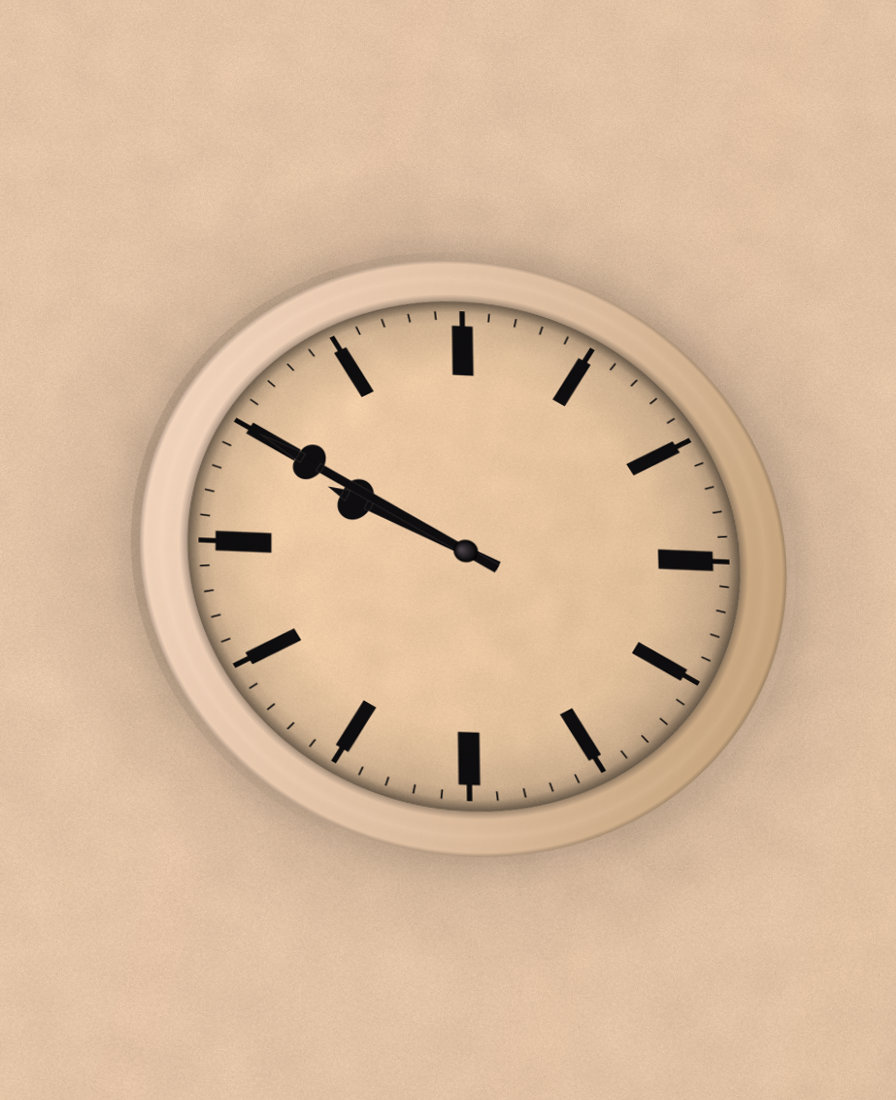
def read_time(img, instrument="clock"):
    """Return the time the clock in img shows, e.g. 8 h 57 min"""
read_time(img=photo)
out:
9 h 50 min
